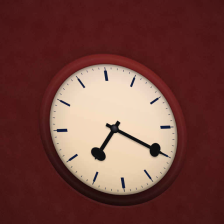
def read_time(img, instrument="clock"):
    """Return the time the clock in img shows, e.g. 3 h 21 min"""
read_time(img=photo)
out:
7 h 20 min
